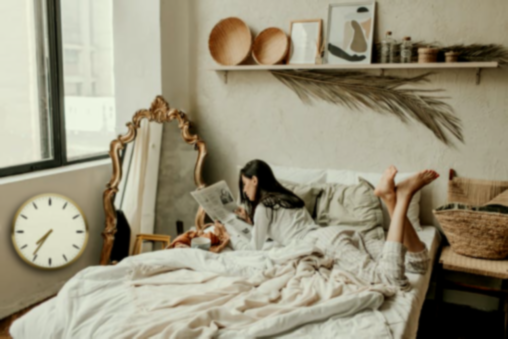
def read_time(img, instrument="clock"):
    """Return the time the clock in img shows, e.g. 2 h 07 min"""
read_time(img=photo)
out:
7 h 36 min
